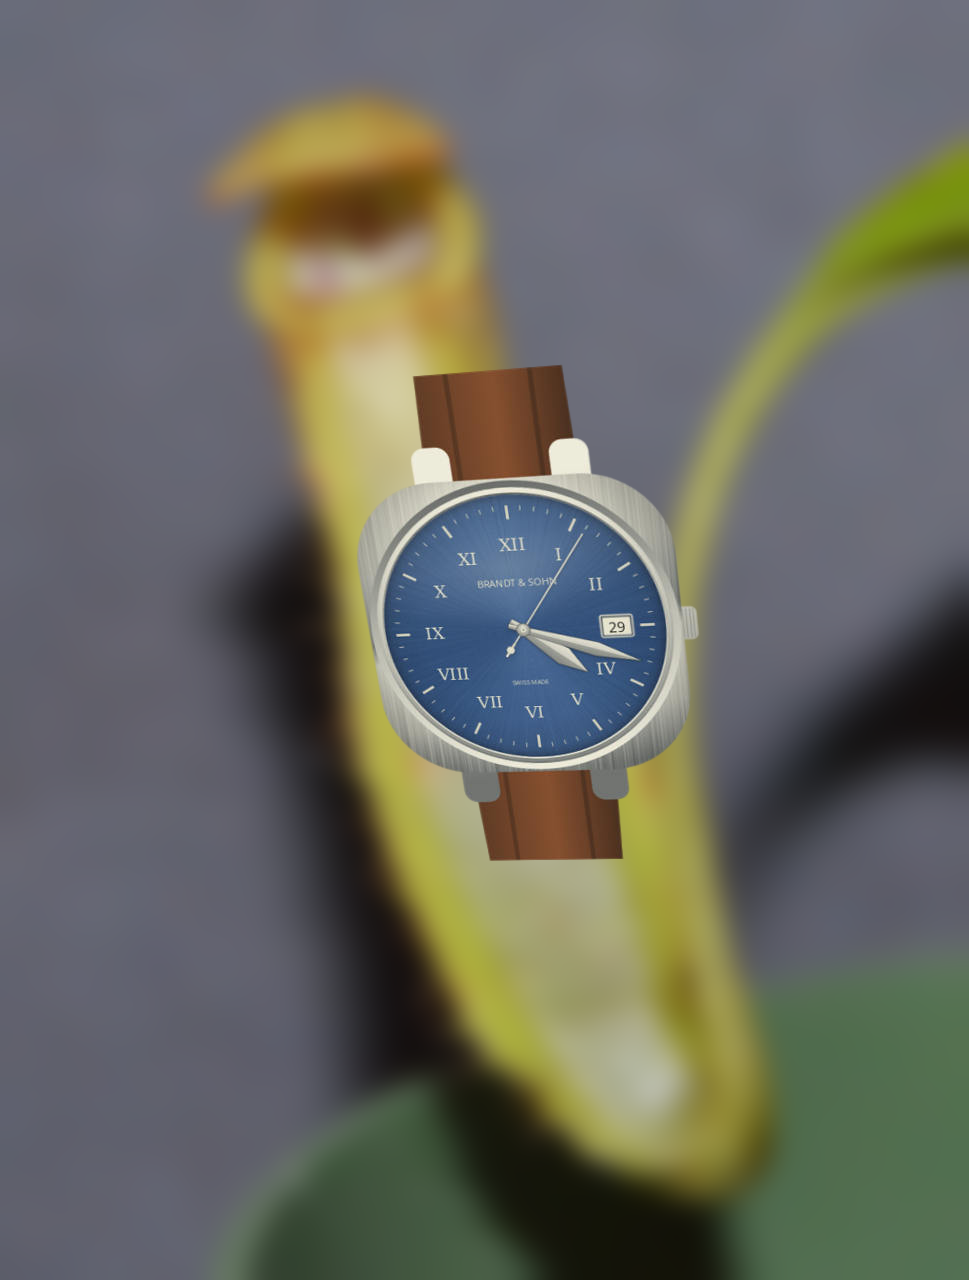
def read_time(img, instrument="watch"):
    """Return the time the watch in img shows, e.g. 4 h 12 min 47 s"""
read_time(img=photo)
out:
4 h 18 min 06 s
